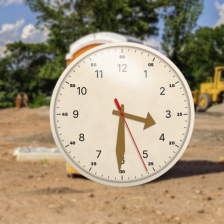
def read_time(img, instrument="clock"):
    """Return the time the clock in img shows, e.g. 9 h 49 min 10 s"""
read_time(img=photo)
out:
3 h 30 min 26 s
